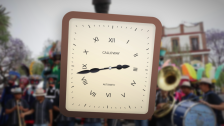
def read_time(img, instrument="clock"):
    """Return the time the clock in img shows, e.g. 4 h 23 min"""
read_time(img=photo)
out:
2 h 43 min
